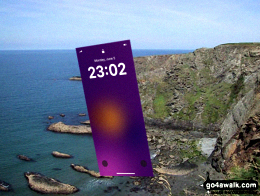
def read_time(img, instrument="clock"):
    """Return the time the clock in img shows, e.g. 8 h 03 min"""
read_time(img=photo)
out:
23 h 02 min
